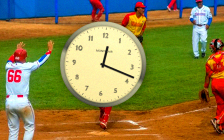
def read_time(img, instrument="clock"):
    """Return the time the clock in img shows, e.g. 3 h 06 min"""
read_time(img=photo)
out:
12 h 18 min
